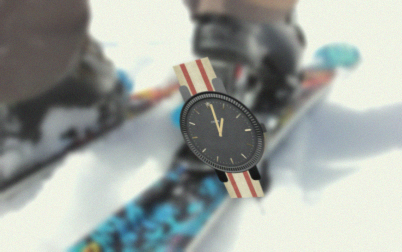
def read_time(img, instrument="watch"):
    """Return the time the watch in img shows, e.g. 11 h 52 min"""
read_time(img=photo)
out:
1 h 01 min
